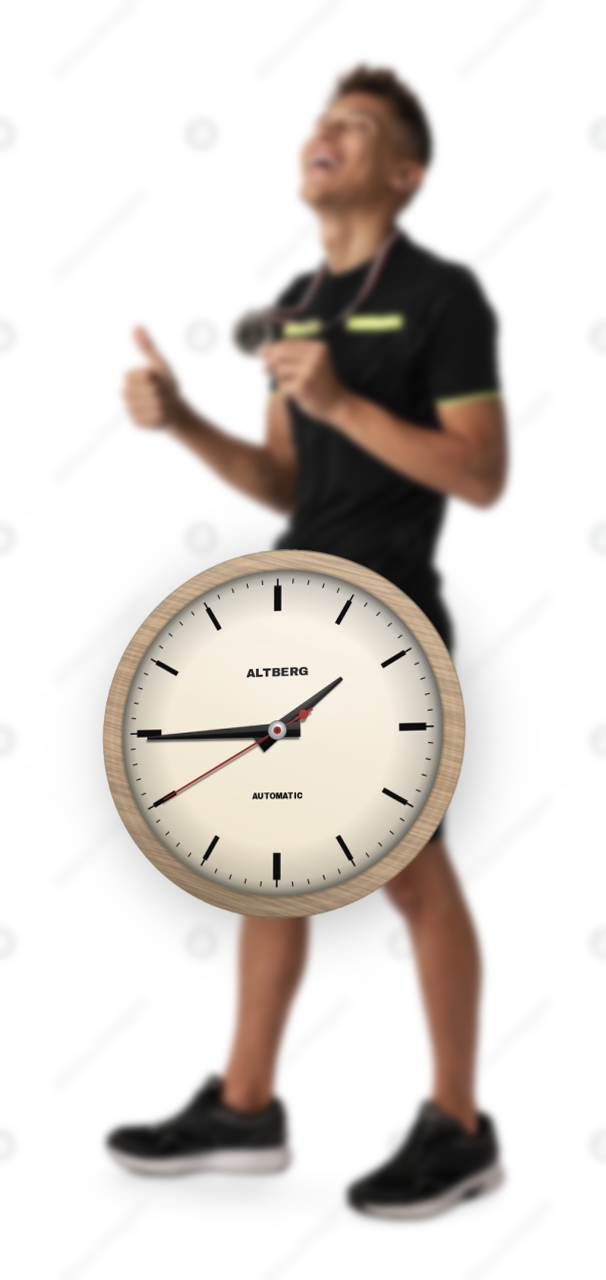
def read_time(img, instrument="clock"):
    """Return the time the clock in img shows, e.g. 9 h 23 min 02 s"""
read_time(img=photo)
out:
1 h 44 min 40 s
